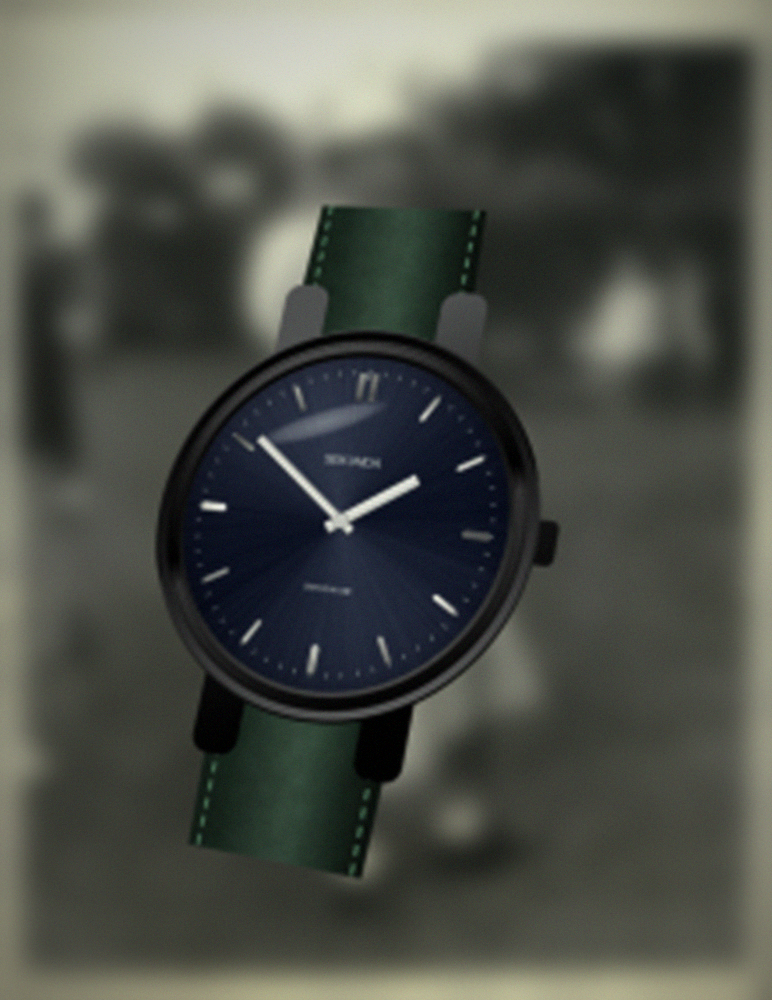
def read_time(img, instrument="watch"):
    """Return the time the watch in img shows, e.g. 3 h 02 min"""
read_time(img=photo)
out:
1 h 51 min
